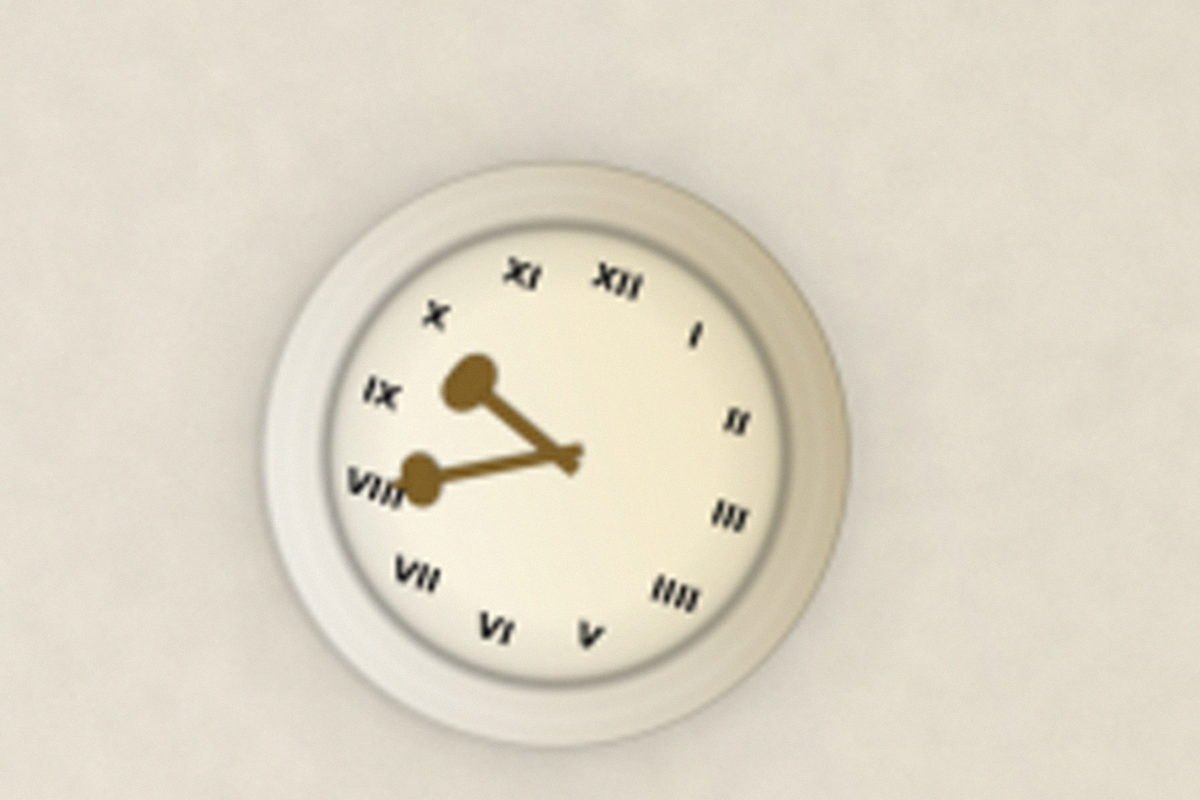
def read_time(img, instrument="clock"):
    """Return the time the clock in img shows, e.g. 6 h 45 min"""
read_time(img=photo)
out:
9 h 40 min
